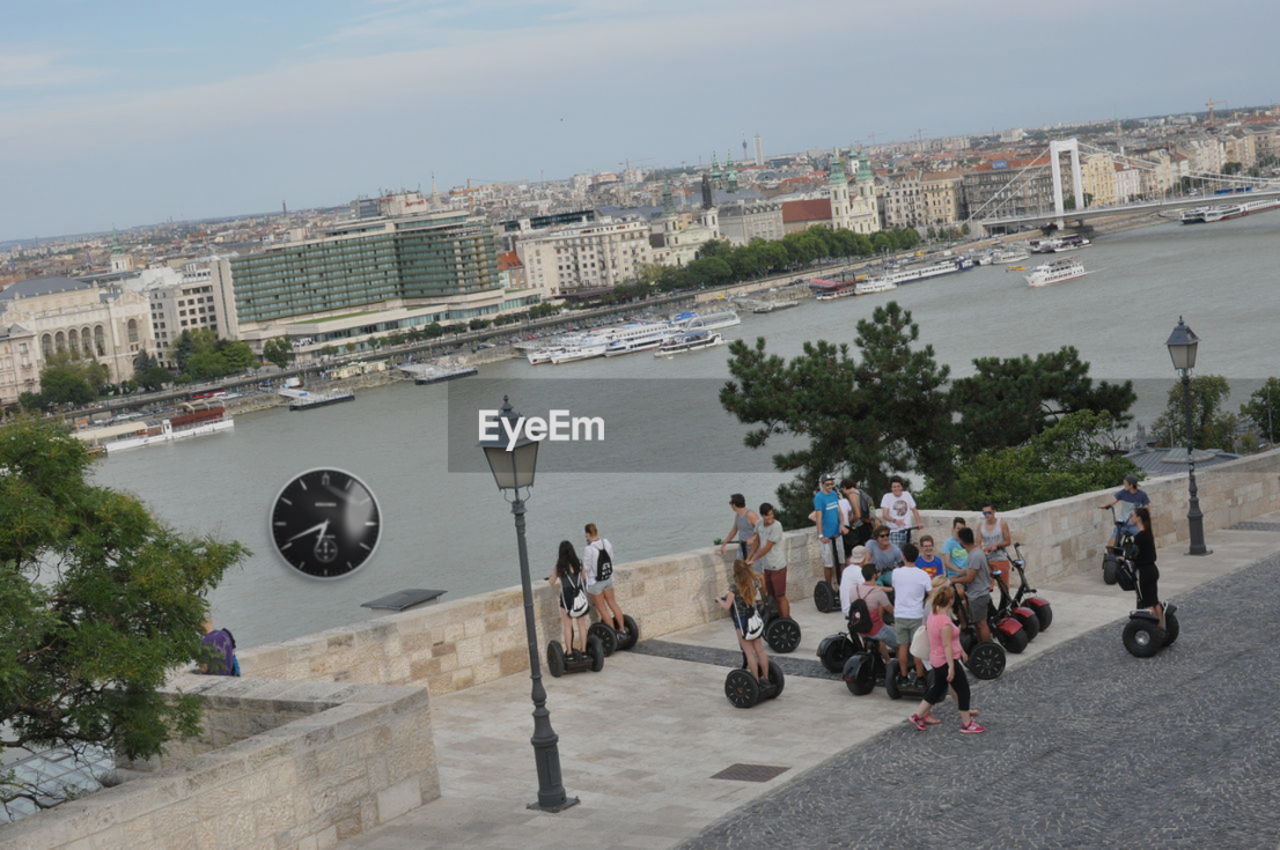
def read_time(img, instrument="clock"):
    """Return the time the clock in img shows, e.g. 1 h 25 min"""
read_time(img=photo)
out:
6 h 41 min
